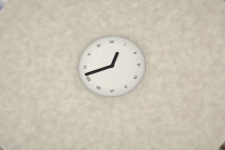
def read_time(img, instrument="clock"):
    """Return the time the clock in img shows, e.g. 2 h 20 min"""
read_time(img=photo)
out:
12 h 42 min
